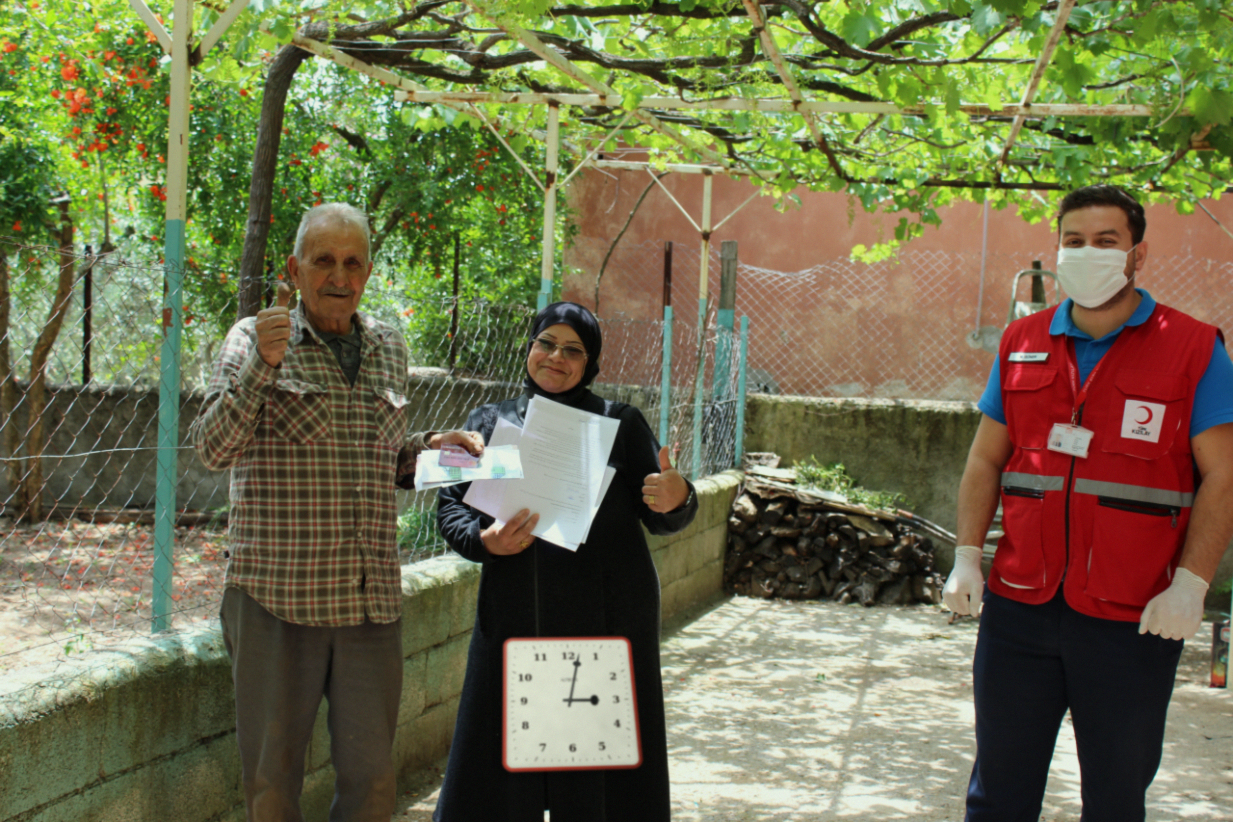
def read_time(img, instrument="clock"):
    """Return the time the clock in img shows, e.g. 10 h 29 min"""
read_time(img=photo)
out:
3 h 02 min
